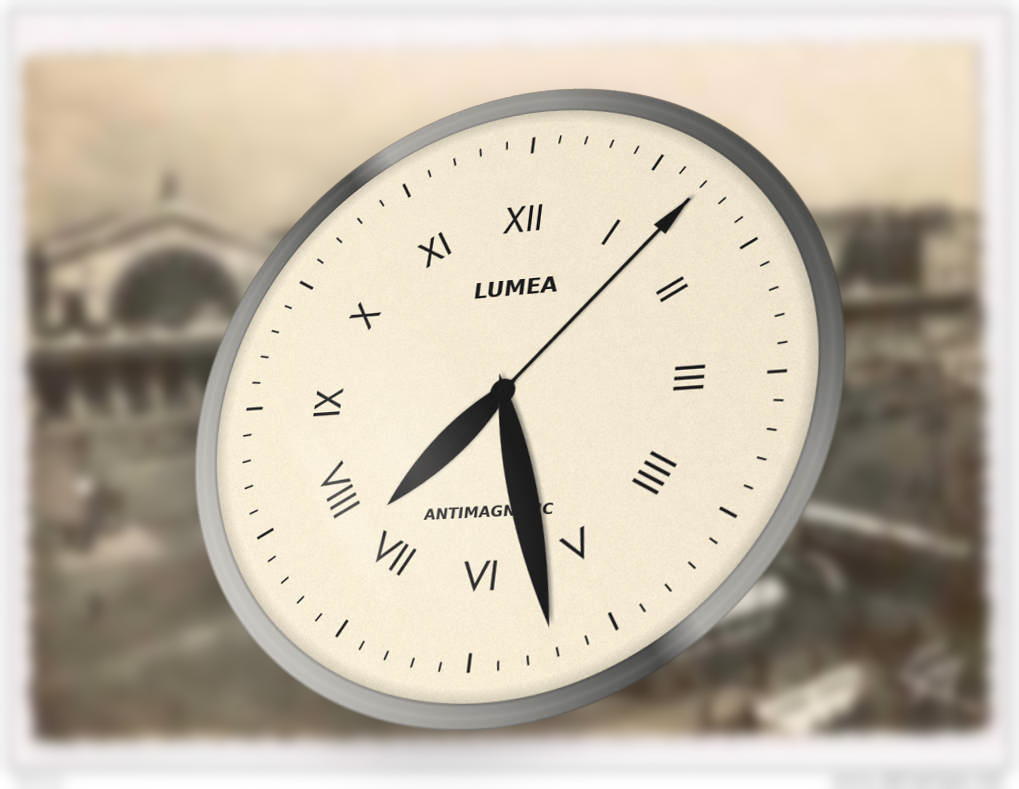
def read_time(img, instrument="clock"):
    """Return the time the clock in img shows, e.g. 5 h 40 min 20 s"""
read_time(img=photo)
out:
7 h 27 min 07 s
